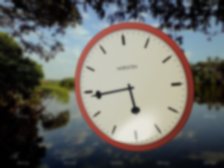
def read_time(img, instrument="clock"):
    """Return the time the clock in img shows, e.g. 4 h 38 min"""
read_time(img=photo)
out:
5 h 44 min
